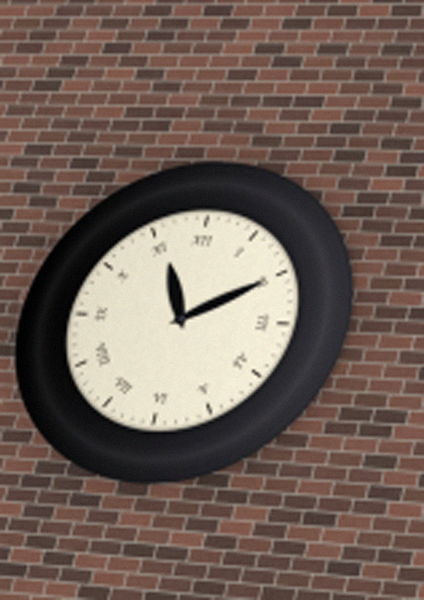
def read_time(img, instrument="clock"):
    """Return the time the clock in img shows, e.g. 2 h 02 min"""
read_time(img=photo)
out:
11 h 10 min
